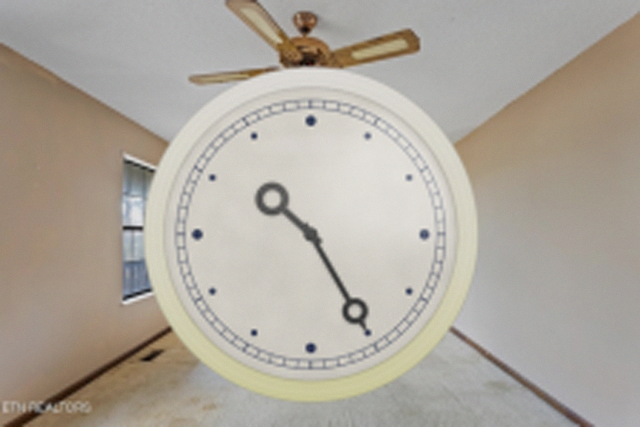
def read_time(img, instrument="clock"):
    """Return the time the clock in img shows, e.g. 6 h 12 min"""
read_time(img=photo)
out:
10 h 25 min
